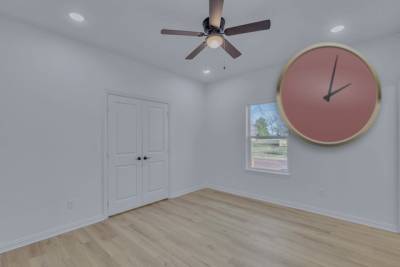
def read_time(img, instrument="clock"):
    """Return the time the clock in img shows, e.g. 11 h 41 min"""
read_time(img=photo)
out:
2 h 02 min
